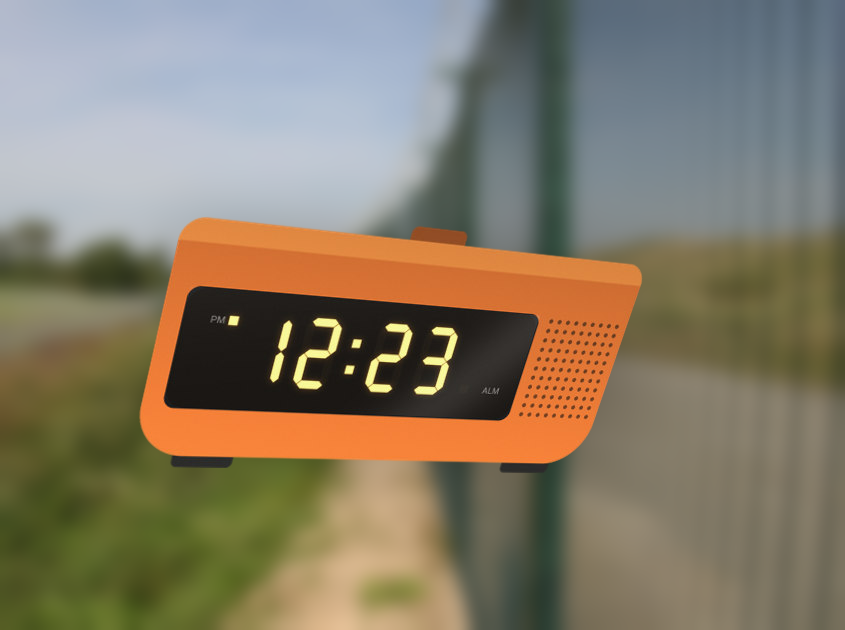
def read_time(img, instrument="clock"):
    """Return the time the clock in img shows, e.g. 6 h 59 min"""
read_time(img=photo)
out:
12 h 23 min
